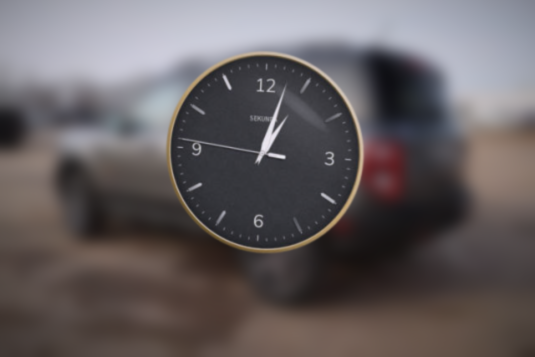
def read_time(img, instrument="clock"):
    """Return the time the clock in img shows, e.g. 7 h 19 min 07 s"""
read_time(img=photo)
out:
1 h 02 min 46 s
